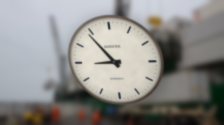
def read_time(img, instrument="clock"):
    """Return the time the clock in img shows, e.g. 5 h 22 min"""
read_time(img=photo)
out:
8 h 54 min
